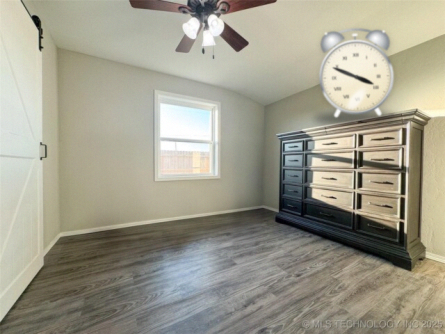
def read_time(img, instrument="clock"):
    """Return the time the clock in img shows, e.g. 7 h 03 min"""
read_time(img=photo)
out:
3 h 49 min
